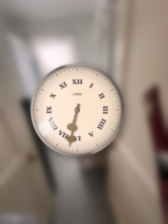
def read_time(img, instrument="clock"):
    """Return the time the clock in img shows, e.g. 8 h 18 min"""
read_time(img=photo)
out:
6 h 32 min
